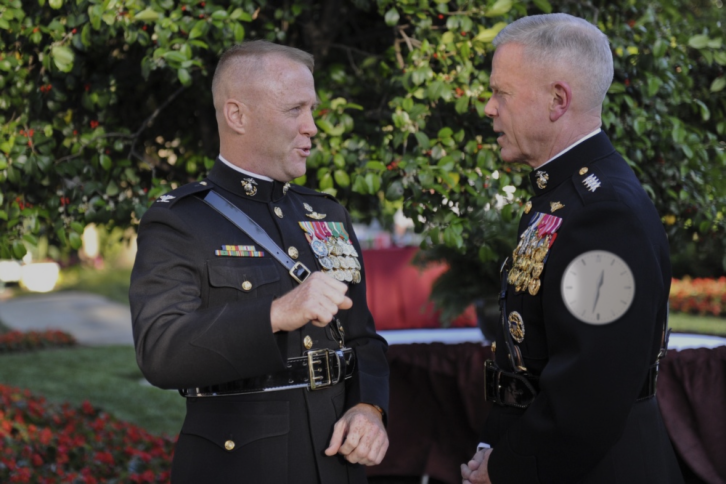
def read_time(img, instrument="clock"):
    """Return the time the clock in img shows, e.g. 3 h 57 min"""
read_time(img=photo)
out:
12 h 32 min
